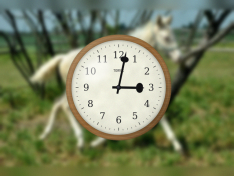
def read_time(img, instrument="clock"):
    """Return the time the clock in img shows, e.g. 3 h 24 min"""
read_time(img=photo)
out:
3 h 02 min
